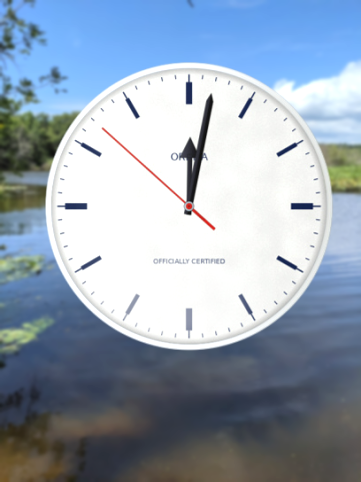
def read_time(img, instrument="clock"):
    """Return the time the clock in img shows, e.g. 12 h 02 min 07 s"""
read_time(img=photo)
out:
12 h 01 min 52 s
